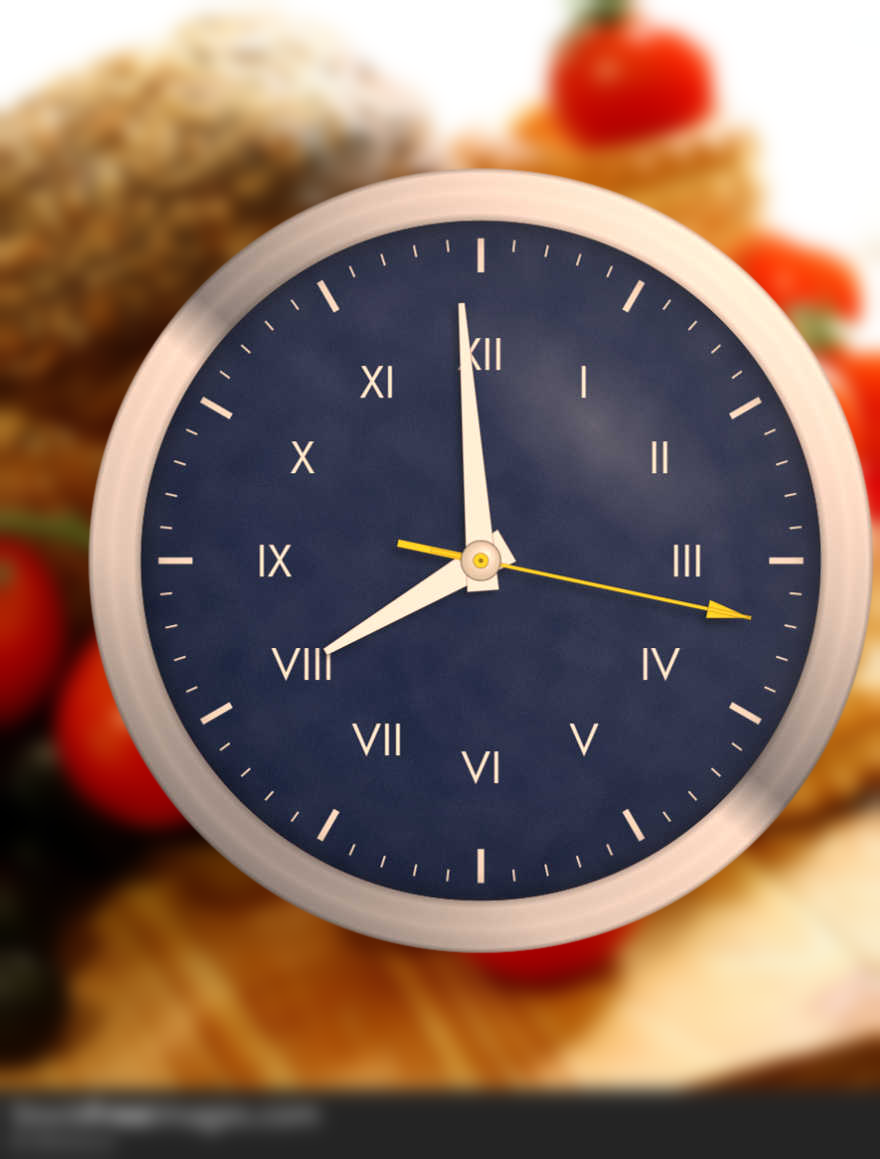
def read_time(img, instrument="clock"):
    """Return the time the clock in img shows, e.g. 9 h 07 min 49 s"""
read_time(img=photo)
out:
7 h 59 min 17 s
